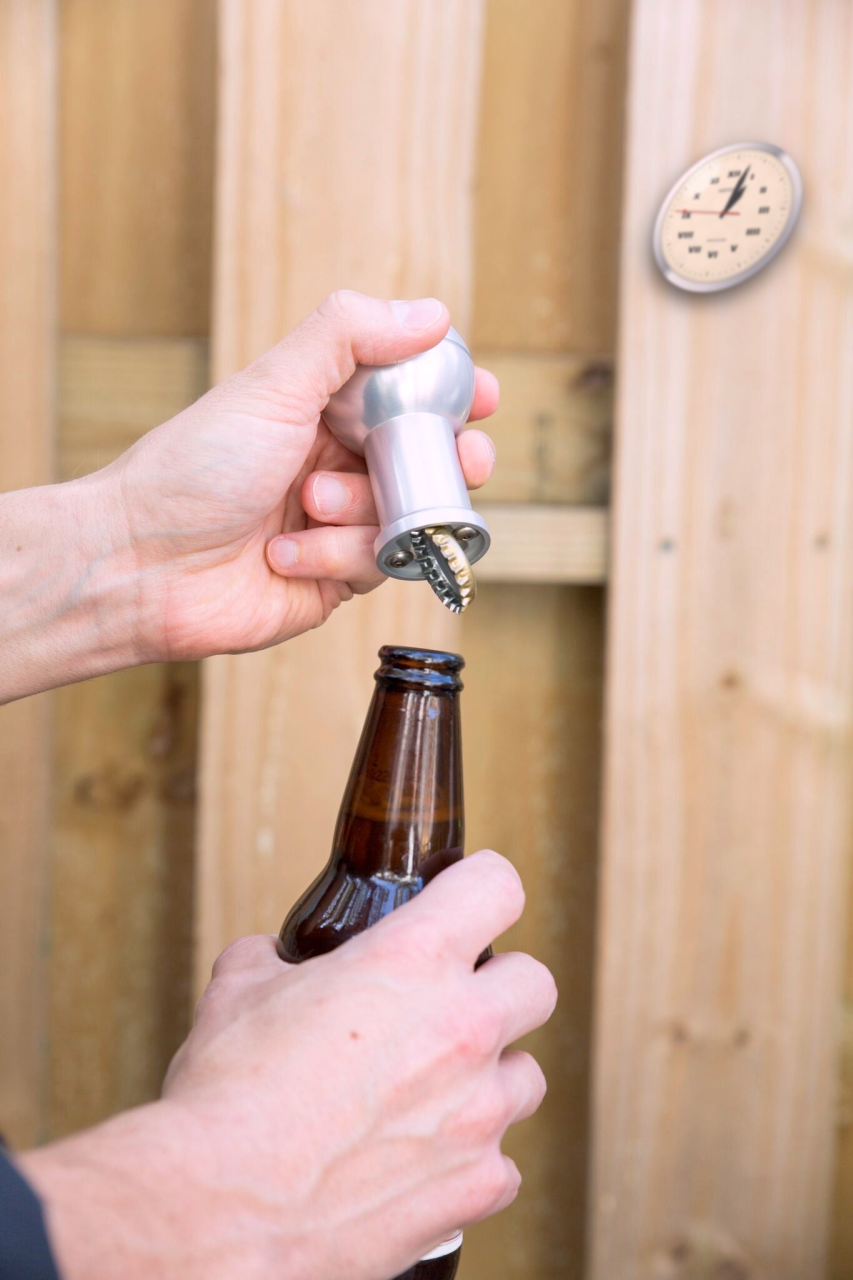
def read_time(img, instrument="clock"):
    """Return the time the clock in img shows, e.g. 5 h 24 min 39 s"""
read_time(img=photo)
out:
1 h 02 min 46 s
